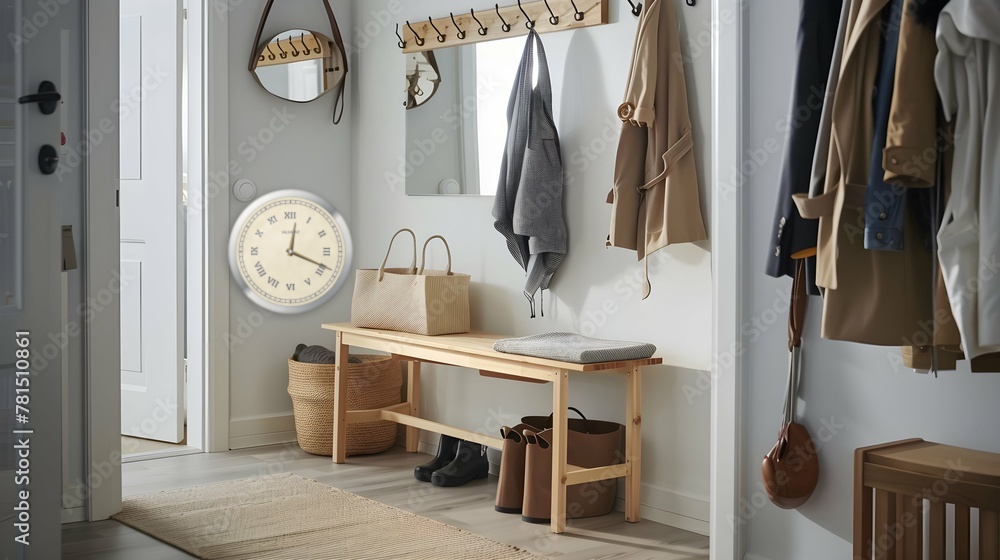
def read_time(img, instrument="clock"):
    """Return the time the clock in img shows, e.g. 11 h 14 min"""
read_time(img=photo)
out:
12 h 19 min
